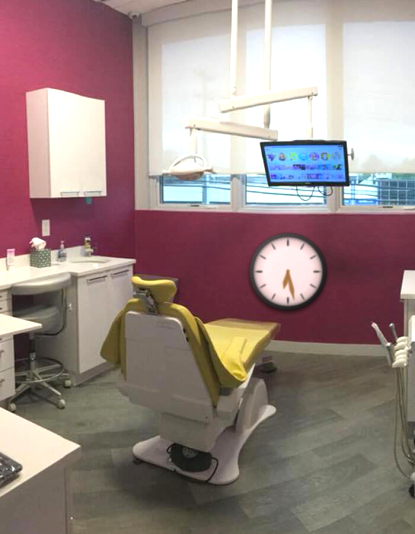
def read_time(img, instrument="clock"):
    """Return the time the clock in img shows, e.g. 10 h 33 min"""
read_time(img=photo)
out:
6 h 28 min
